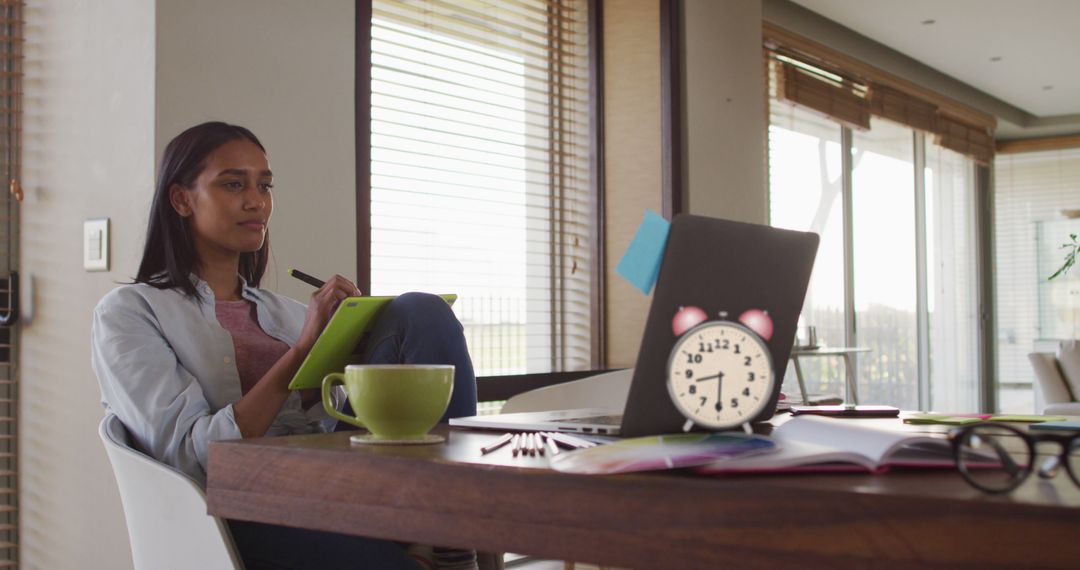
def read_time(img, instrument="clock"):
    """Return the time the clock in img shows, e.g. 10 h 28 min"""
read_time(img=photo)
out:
8 h 30 min
